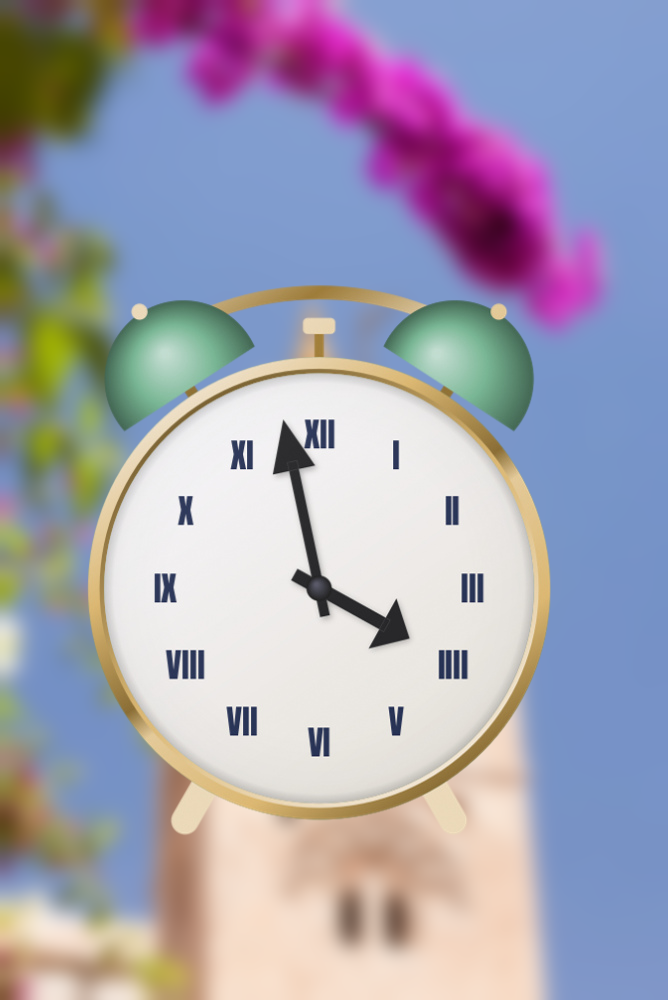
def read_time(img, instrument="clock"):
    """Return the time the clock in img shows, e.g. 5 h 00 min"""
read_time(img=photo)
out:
3 h 58 min
